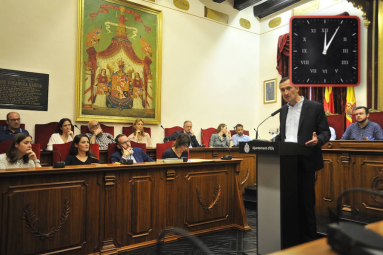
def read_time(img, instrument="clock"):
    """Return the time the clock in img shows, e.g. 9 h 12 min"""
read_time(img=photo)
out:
12 h 05 min
